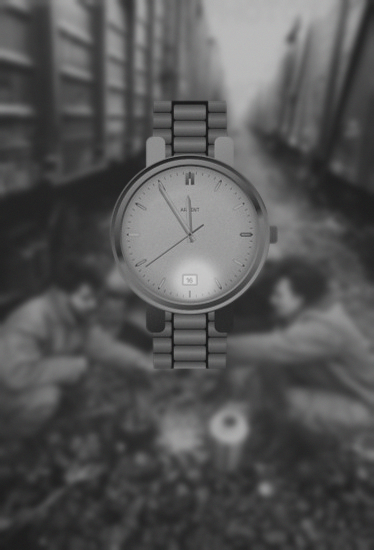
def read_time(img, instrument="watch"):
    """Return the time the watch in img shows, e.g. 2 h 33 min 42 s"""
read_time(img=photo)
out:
11 h 54 min 39 s
